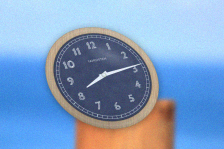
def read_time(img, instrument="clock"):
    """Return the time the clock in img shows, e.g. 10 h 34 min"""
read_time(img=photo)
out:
8 h 14 min
